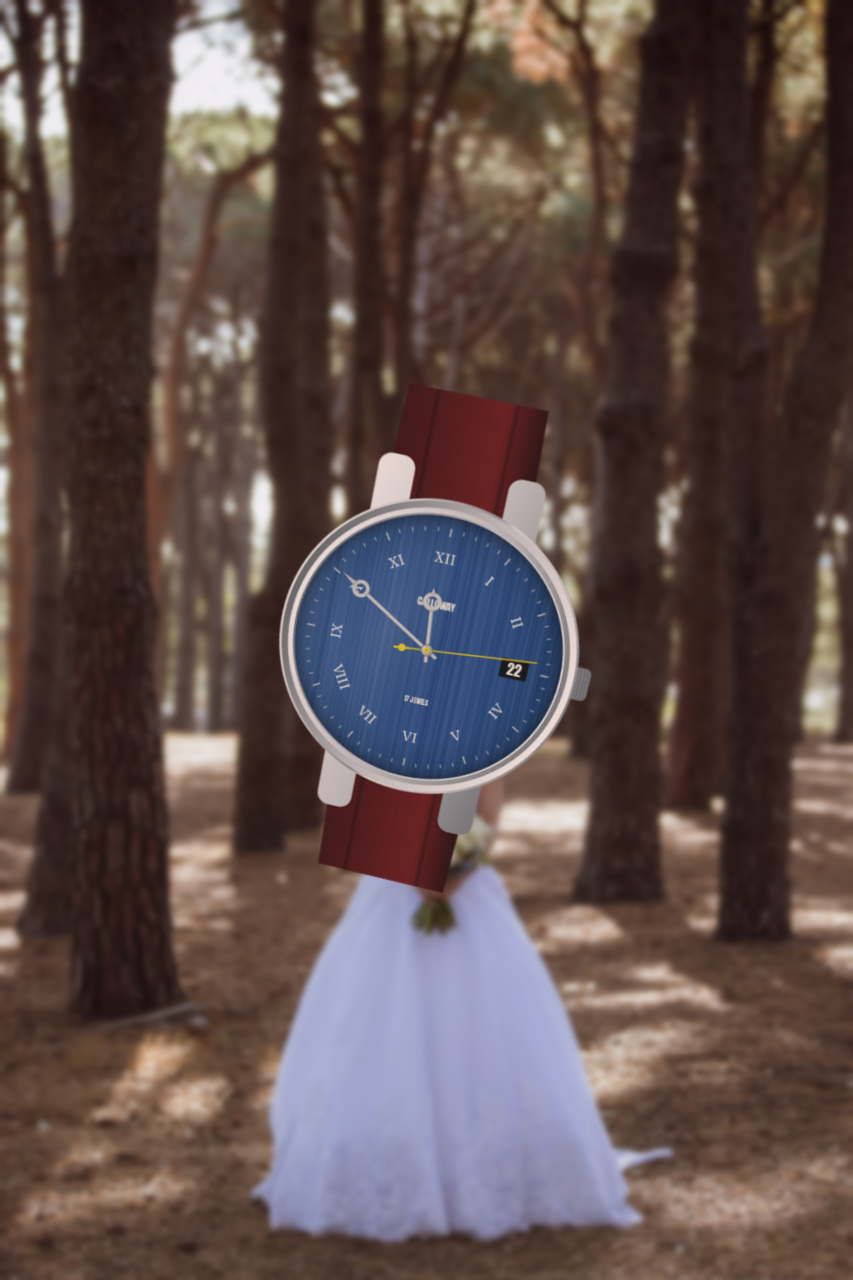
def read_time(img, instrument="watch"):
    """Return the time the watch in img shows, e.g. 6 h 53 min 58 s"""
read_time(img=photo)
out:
11 h 50 min 14 s
